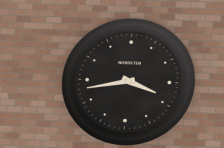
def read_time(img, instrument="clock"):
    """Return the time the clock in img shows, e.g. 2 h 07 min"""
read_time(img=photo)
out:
3 h 43 min
